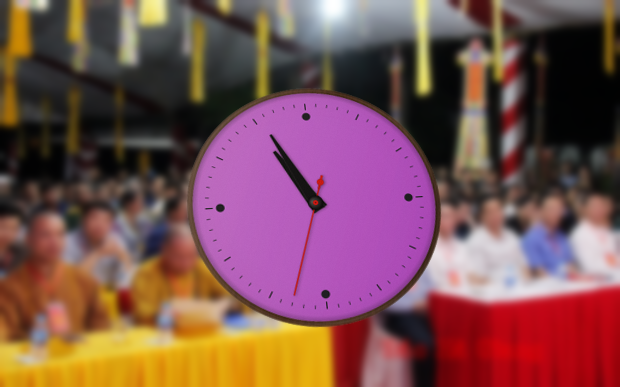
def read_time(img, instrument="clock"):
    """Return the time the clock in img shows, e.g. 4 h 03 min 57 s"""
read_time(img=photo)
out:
10 h 55 min 33 s
